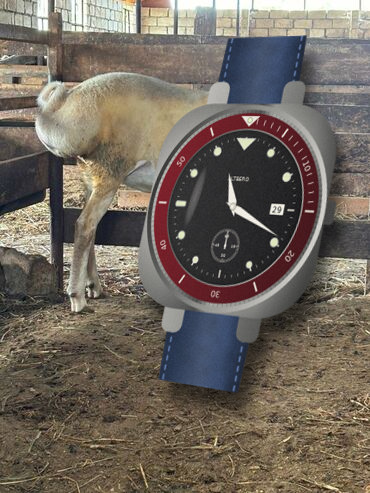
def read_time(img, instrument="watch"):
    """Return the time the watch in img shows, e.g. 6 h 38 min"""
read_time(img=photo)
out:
11 h 19 min
